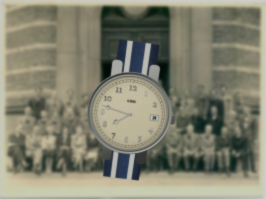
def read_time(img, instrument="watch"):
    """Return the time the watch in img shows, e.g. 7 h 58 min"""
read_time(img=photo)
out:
7 h 47 min
